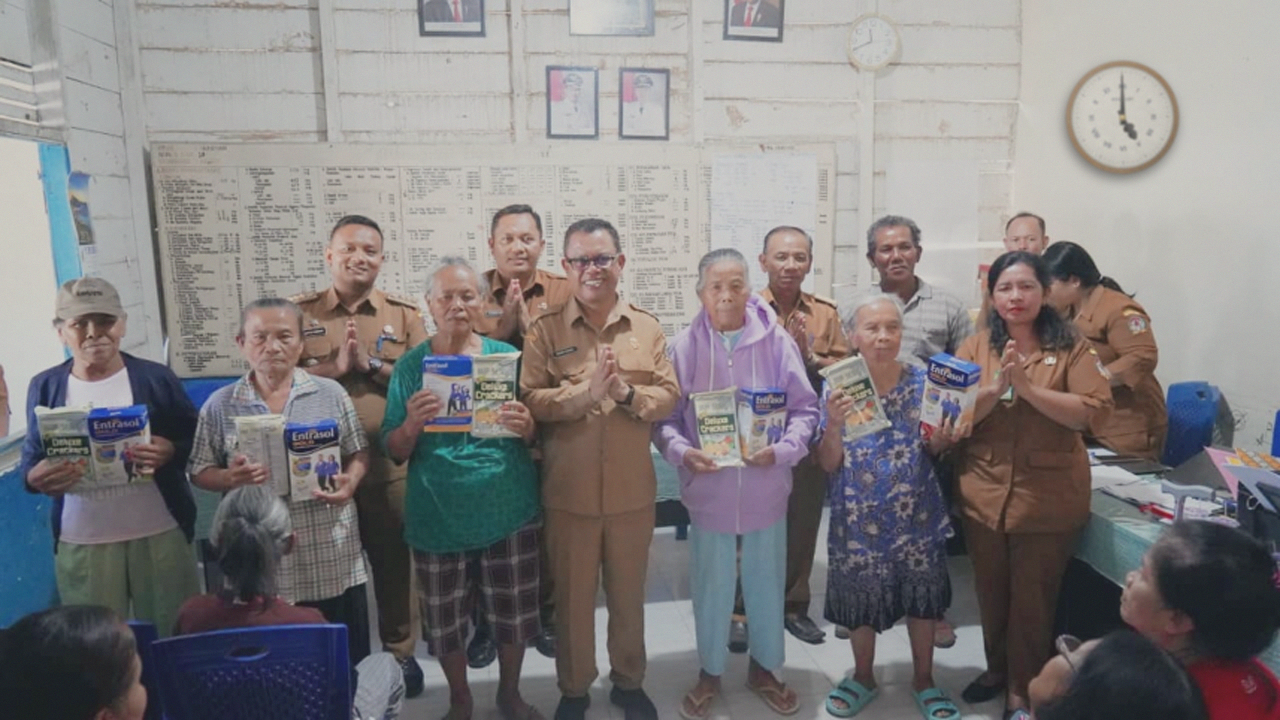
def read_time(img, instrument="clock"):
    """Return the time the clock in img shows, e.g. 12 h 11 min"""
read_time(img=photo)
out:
5 h 00 min
